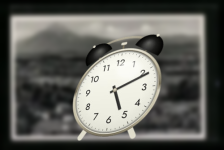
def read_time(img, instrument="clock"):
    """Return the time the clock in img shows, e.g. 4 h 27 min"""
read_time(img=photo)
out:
5 h 11 min
